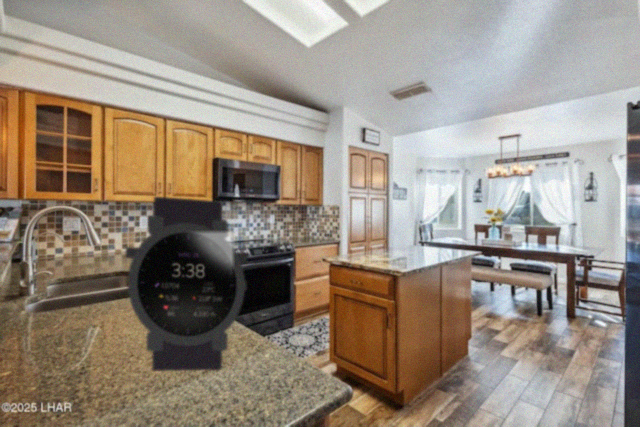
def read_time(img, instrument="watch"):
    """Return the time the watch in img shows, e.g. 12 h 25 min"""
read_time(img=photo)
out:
3 h 38 min
